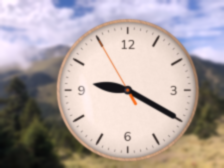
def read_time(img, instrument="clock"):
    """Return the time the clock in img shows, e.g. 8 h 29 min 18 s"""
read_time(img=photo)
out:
9 h 19 min 55 s
